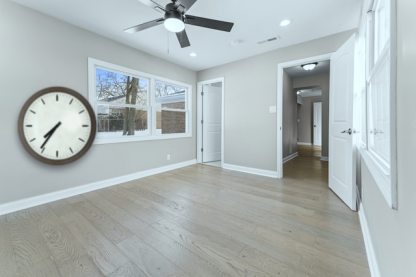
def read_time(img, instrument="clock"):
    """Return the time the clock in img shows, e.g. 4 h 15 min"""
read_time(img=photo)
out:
7 h 36 min
